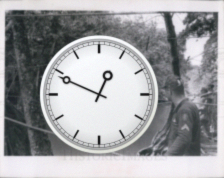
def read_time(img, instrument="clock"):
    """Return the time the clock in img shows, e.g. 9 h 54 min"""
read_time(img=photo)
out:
12 h 49 min
